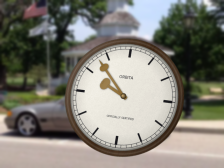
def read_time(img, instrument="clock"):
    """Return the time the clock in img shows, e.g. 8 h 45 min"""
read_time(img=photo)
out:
9 h 53 min
